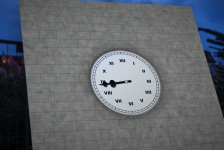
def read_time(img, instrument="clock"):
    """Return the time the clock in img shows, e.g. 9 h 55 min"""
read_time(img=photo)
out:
8 h 44 min
